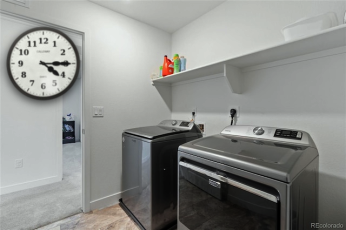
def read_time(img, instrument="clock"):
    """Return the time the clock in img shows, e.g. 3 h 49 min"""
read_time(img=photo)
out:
4 h 15 min
